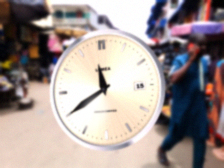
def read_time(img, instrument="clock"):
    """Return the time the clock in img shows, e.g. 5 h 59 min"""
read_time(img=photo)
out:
11 h 40 min
